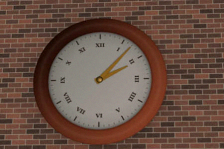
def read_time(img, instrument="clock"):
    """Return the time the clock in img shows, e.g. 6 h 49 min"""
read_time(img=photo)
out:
2 h 07 min
